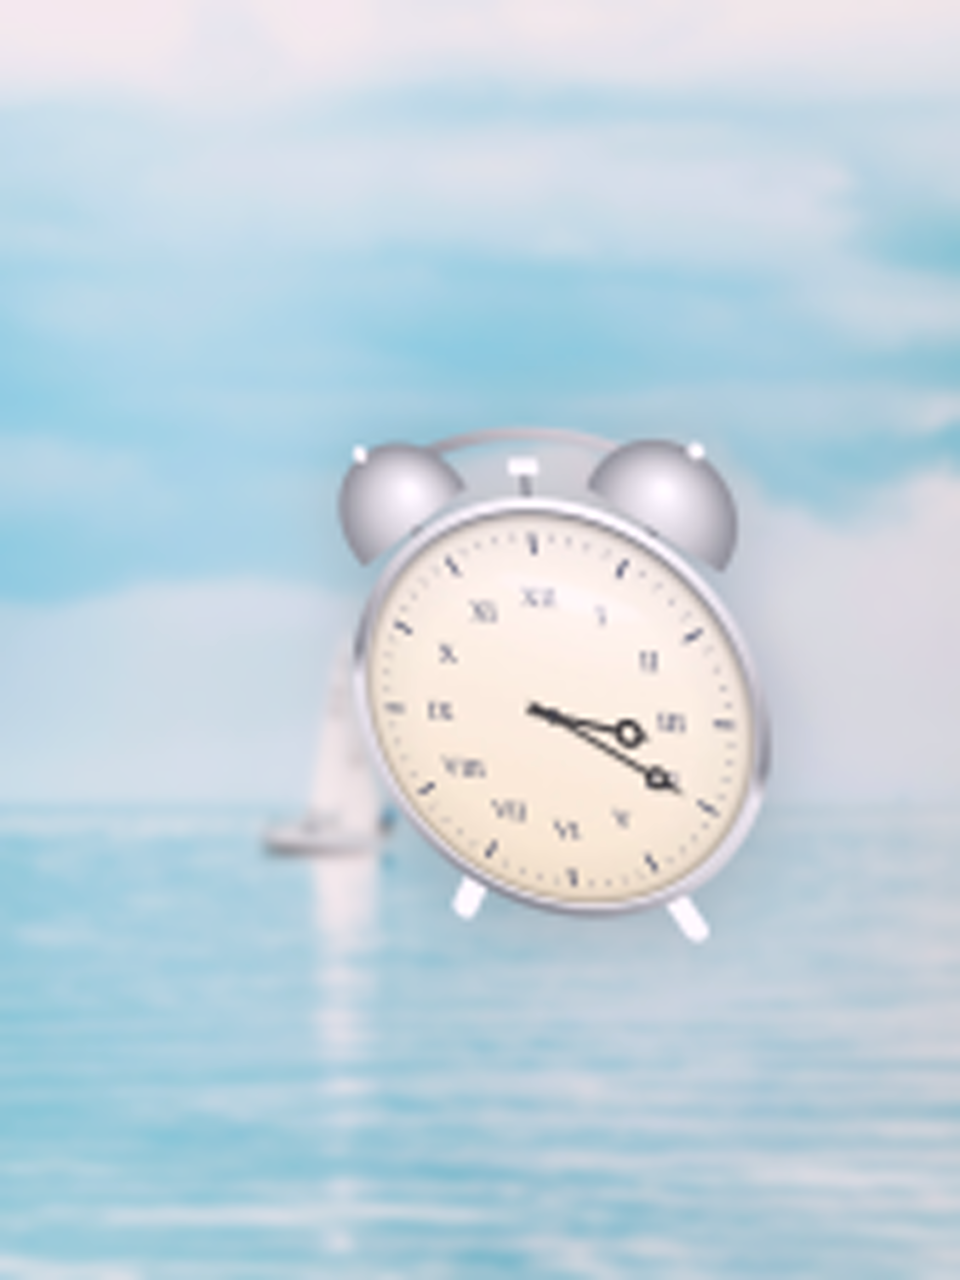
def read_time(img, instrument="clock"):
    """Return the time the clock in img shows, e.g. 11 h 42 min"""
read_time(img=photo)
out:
3 h 20 min
